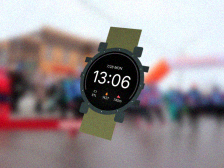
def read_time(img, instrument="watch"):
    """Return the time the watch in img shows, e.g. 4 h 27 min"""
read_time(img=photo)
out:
13 h 06 min
